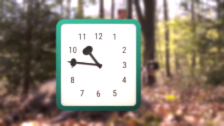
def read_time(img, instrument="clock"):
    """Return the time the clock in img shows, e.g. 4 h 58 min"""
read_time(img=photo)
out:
10 h 46 min
